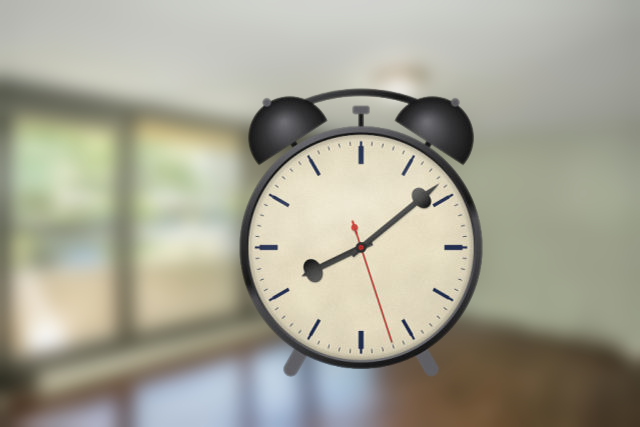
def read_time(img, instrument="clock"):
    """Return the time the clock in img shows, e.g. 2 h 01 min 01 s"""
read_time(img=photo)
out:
8 h 08 min 27 s
